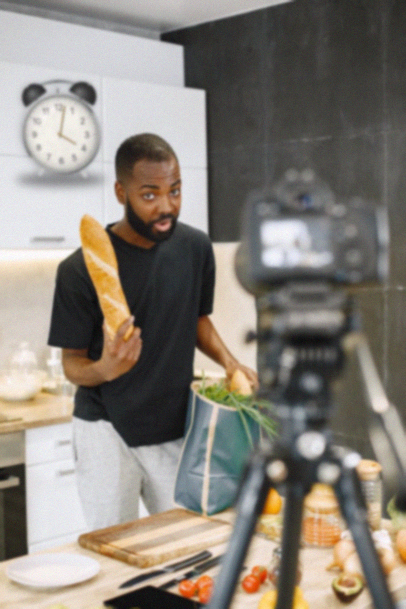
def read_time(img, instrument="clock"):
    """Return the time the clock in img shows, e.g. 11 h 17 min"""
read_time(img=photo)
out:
4 h 02 min
